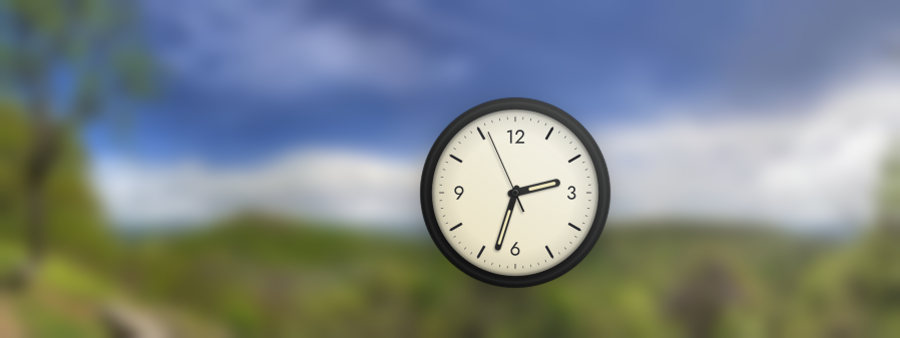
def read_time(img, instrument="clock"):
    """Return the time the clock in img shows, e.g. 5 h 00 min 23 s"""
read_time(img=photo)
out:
2 h 32 min 56 s
